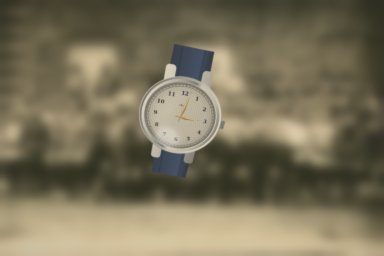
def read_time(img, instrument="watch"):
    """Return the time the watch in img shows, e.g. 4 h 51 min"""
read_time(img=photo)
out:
3 h 02 min
